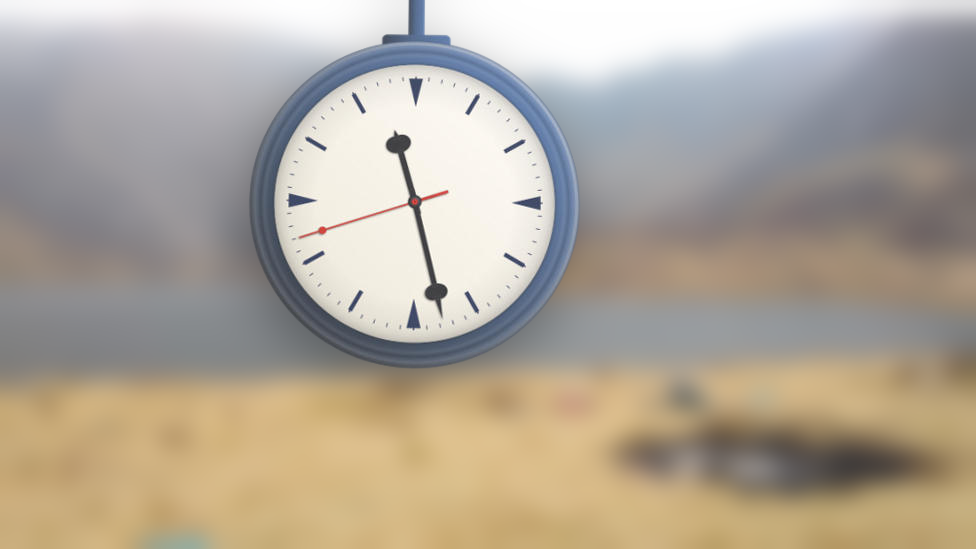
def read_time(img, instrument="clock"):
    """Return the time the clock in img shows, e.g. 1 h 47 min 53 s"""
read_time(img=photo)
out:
11 h 27 min 42 s
